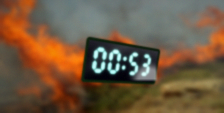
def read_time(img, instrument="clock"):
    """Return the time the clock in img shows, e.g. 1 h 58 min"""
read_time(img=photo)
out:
0 h 53 min
